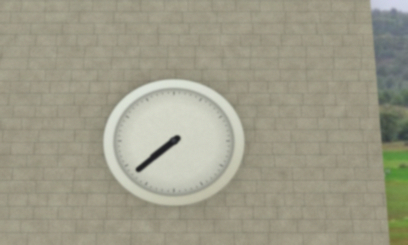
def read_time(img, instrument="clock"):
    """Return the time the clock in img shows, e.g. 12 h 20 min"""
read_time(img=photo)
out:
7 h 38 min
